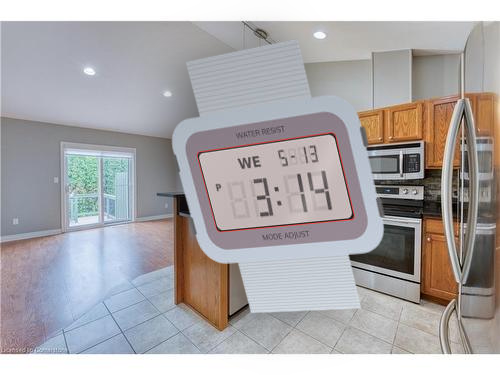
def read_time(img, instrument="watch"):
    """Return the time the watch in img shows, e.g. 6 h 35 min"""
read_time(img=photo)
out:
3 h 14 min
